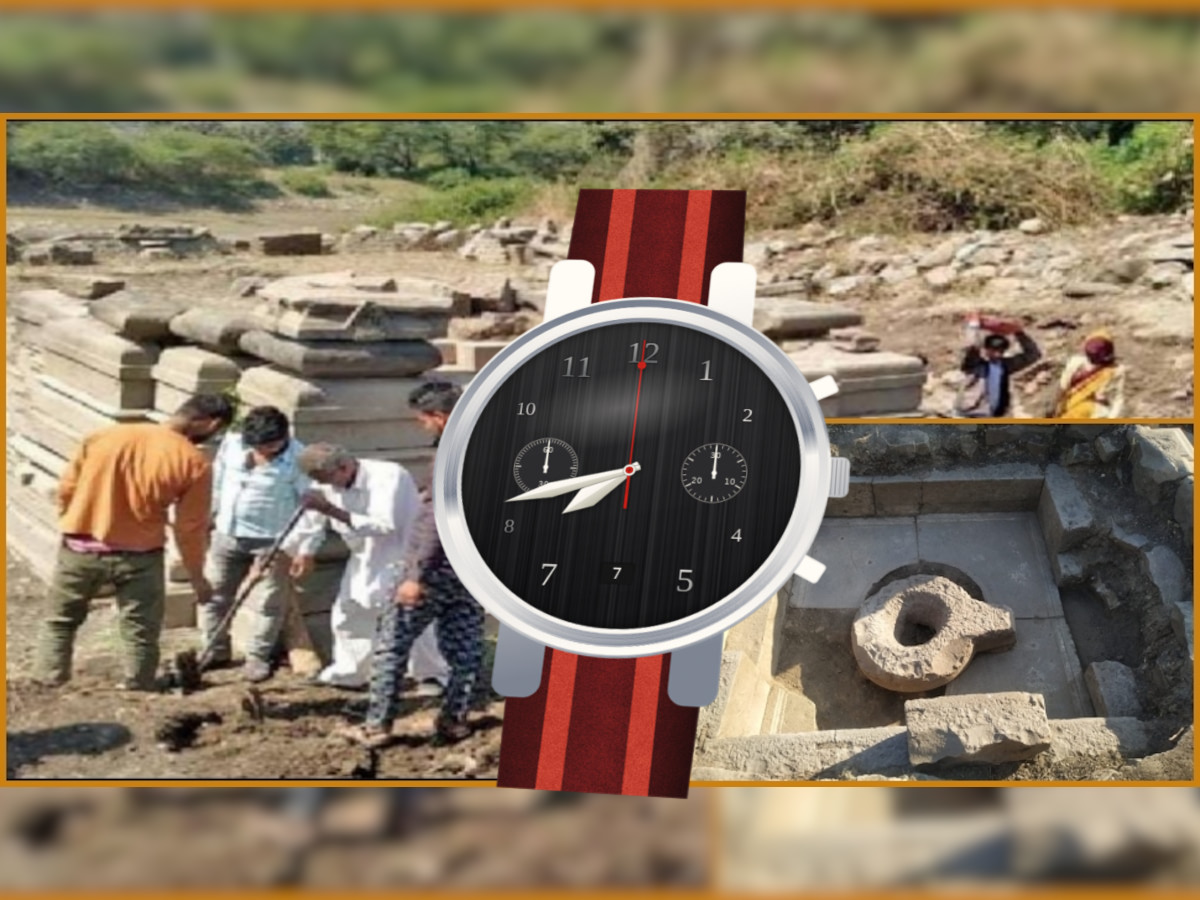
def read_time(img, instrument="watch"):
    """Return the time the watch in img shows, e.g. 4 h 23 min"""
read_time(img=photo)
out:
7 h 42 min
